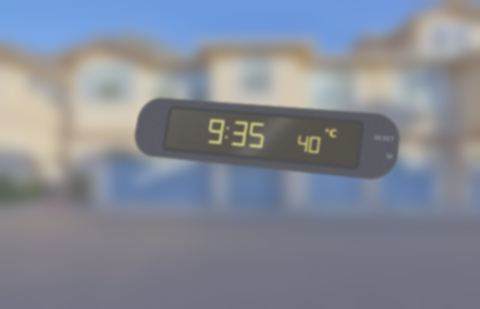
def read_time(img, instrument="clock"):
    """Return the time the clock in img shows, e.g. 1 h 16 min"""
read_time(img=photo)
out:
9 h 35 min
